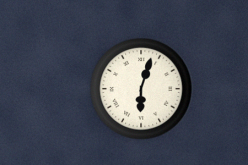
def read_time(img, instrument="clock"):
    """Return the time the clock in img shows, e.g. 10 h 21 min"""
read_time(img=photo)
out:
6 h 03 min
